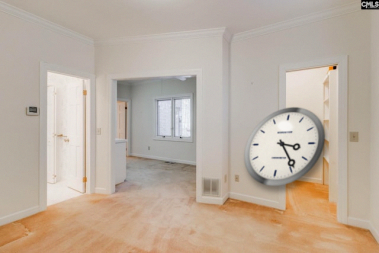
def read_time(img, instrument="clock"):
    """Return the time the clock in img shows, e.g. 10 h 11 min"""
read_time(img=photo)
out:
3 h 24 min
